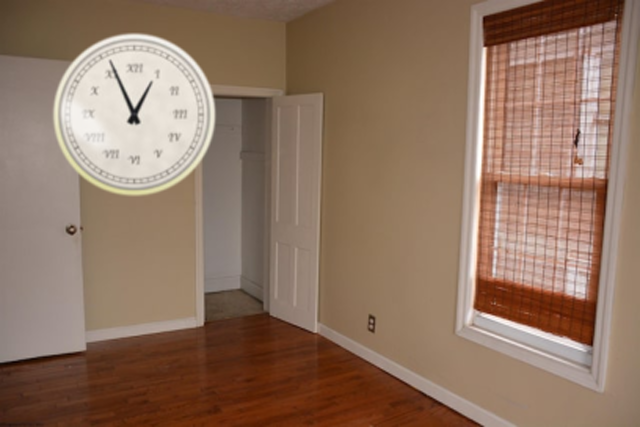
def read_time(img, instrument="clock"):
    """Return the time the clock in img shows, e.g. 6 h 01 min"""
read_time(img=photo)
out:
12 h 56 min
